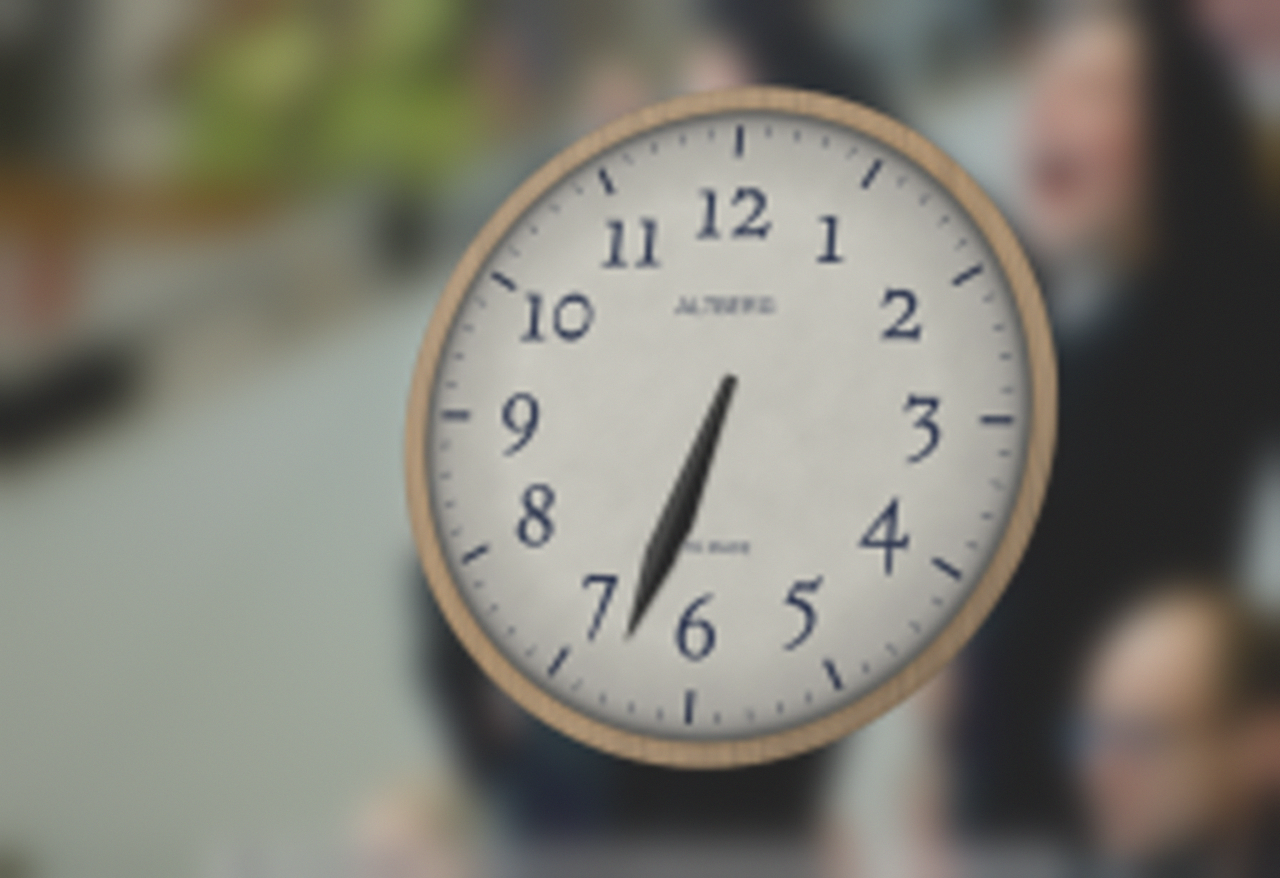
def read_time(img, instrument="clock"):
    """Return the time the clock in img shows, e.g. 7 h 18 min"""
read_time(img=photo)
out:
6 h 33 min
